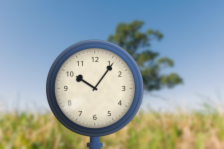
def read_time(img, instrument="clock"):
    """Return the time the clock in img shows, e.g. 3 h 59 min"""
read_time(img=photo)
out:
10 h 06 min
